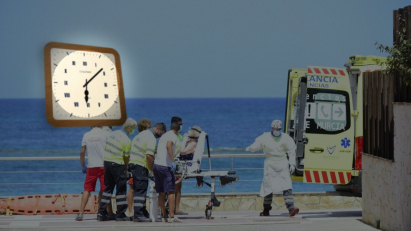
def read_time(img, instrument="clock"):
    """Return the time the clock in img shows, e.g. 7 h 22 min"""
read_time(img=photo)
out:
6 h 08 min
